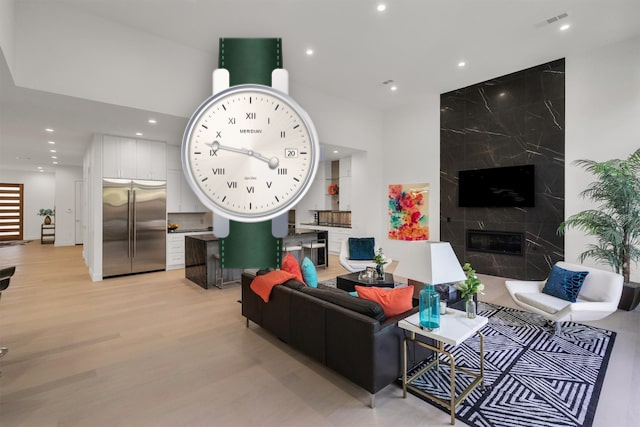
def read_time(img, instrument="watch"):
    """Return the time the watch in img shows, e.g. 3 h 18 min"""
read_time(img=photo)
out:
3 h 47 min
